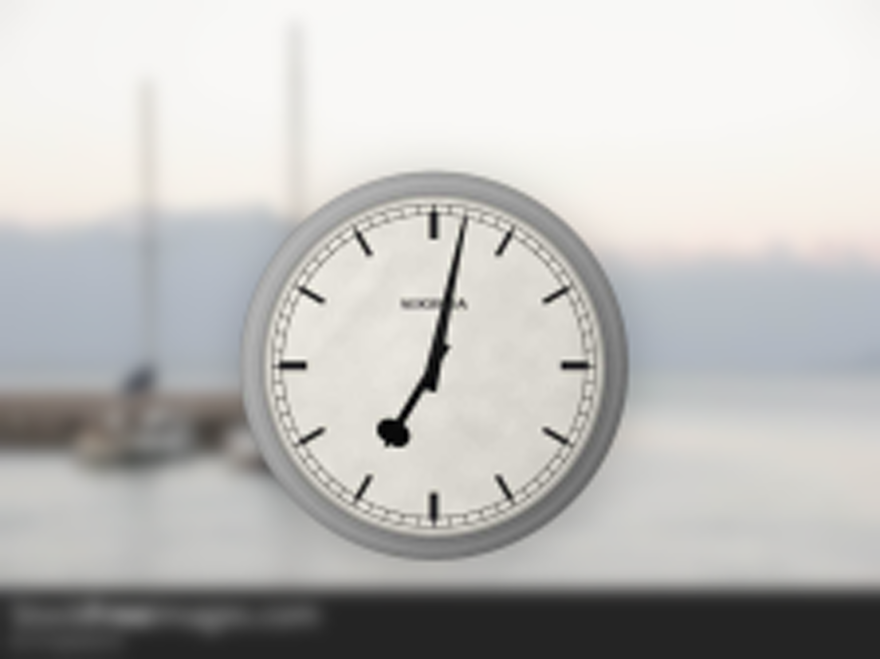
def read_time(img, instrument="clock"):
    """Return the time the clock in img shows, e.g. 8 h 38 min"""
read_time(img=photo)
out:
7 h 02 min
